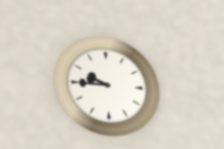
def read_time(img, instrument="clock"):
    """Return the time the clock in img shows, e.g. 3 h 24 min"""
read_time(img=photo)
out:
9 h 45 min
